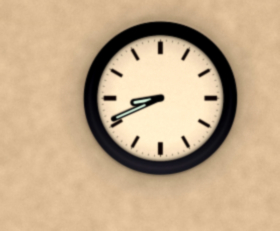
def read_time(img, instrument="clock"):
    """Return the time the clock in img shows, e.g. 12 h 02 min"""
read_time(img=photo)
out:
8 h 41 min
